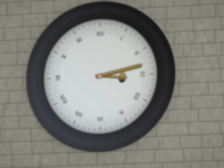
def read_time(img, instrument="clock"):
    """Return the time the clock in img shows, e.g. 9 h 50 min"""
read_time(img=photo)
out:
3 h 13 min
